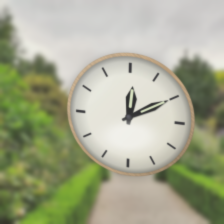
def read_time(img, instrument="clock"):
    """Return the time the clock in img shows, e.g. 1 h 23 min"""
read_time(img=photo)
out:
12 h 10 min
